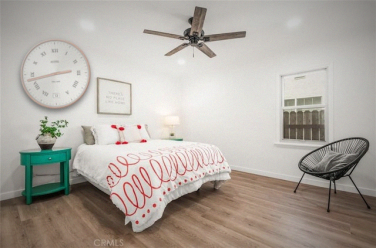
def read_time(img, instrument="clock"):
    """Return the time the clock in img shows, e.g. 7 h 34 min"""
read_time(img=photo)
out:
2 h 43 min
